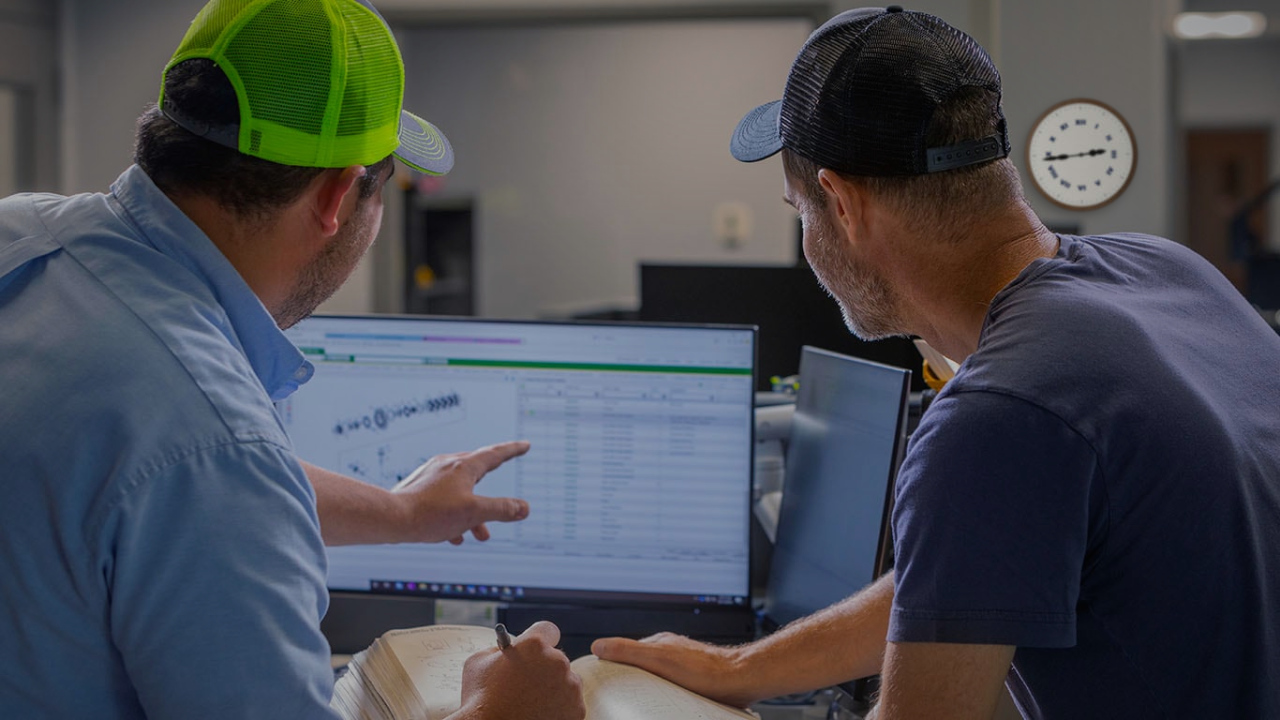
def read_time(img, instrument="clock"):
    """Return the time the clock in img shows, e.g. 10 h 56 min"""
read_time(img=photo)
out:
2 h 44 min
